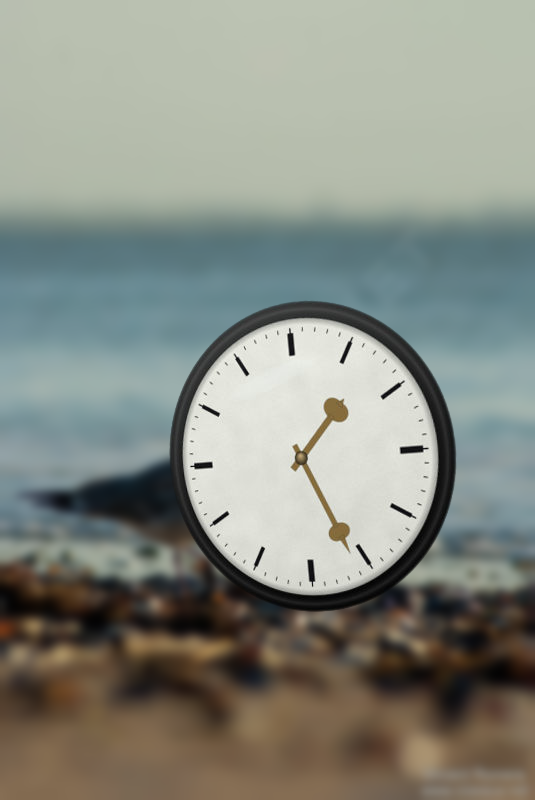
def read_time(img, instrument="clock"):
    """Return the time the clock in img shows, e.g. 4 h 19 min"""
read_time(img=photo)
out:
1 h 26 min
